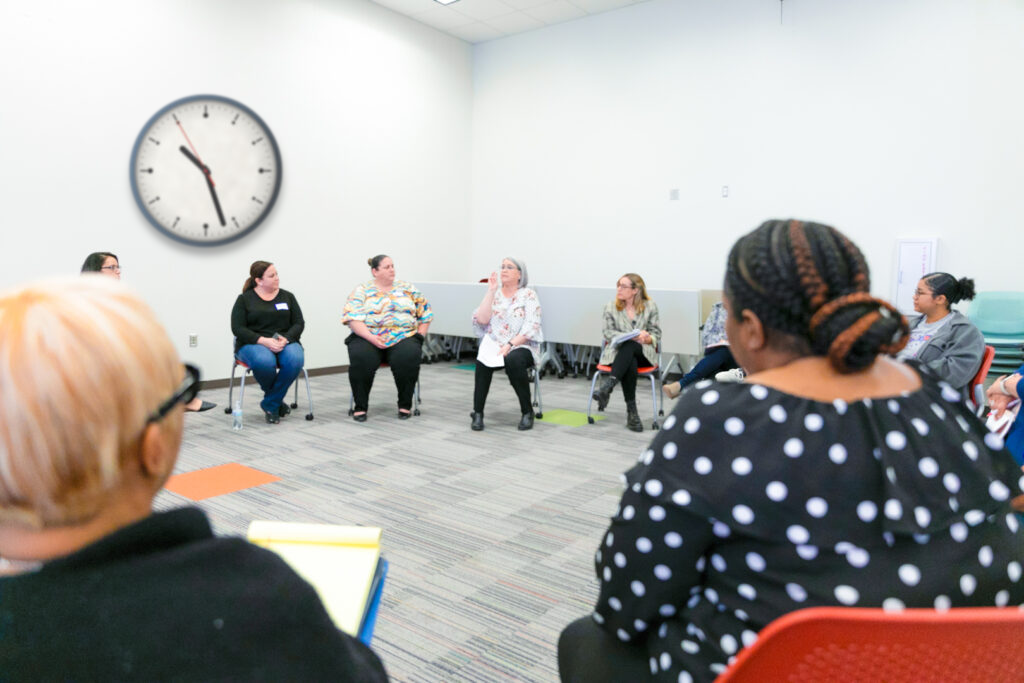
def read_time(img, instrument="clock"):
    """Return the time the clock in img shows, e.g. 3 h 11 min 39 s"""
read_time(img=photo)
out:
10 h 26 min 55 s
